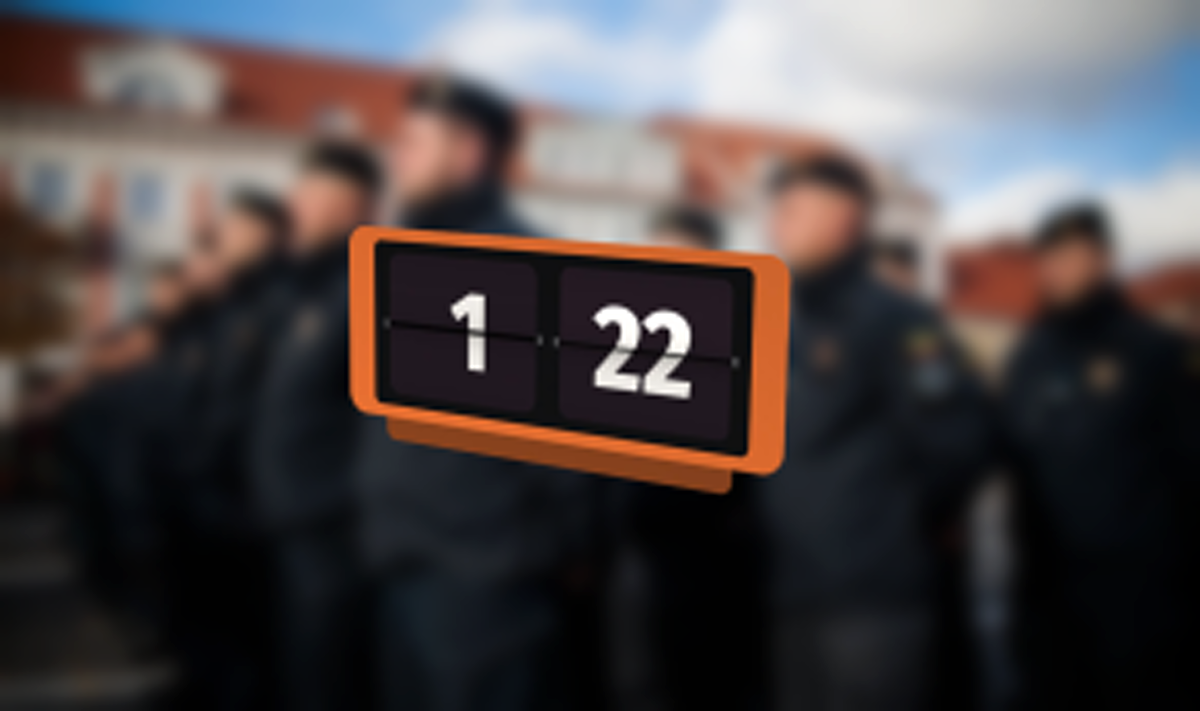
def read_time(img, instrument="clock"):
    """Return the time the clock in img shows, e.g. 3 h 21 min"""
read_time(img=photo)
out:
1 h 22 min
